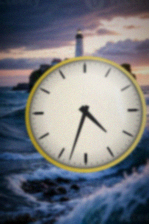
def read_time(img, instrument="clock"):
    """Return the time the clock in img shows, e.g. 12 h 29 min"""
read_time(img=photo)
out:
4 h 33 min
